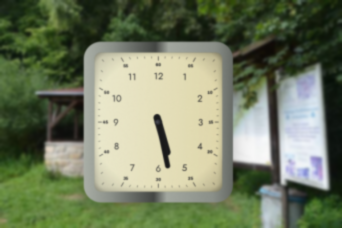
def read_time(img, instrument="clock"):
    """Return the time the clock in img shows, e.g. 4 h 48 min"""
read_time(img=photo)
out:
5 h 28 min
